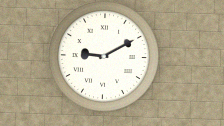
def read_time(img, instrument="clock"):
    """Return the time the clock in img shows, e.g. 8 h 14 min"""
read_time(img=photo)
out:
9 h 10 min
